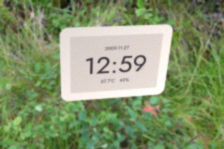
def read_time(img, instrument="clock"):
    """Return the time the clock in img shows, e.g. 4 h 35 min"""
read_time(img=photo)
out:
12 h 59 min
